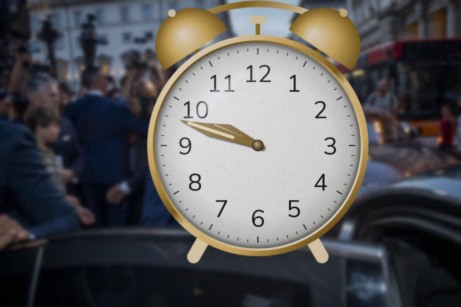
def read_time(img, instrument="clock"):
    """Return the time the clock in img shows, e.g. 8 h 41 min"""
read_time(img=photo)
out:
9 h 48 min
